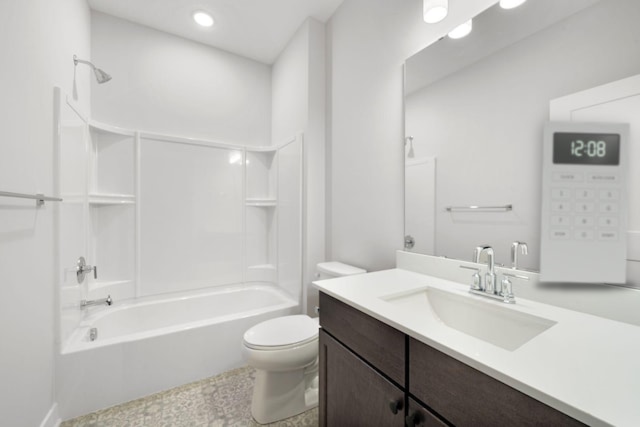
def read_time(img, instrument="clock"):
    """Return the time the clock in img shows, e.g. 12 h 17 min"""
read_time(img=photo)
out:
12 h 08 min
